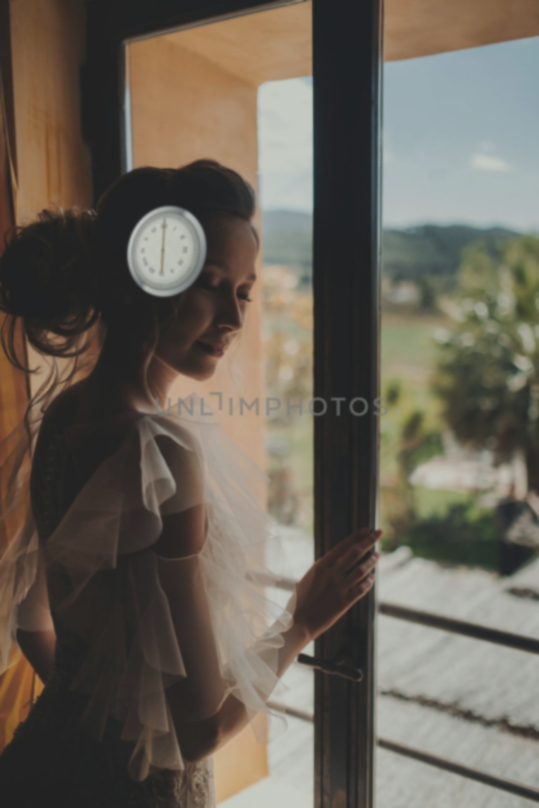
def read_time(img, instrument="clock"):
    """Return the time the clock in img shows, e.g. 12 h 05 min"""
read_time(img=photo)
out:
6 h 00 min
